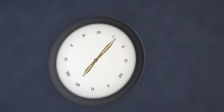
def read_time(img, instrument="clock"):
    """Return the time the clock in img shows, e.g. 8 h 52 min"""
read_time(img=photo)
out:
7 h 06 min
